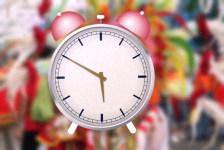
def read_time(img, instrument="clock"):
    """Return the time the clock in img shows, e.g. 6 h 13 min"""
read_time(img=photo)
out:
5 h 50 min
